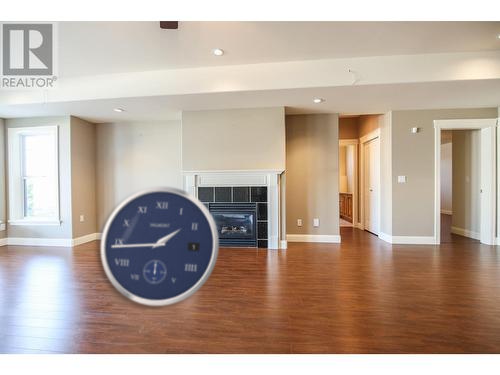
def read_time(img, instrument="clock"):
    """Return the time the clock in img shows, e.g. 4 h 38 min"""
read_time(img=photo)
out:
1 h 44 min
